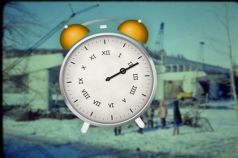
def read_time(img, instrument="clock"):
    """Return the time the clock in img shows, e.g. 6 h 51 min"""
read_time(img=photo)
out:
2 h 11 min
